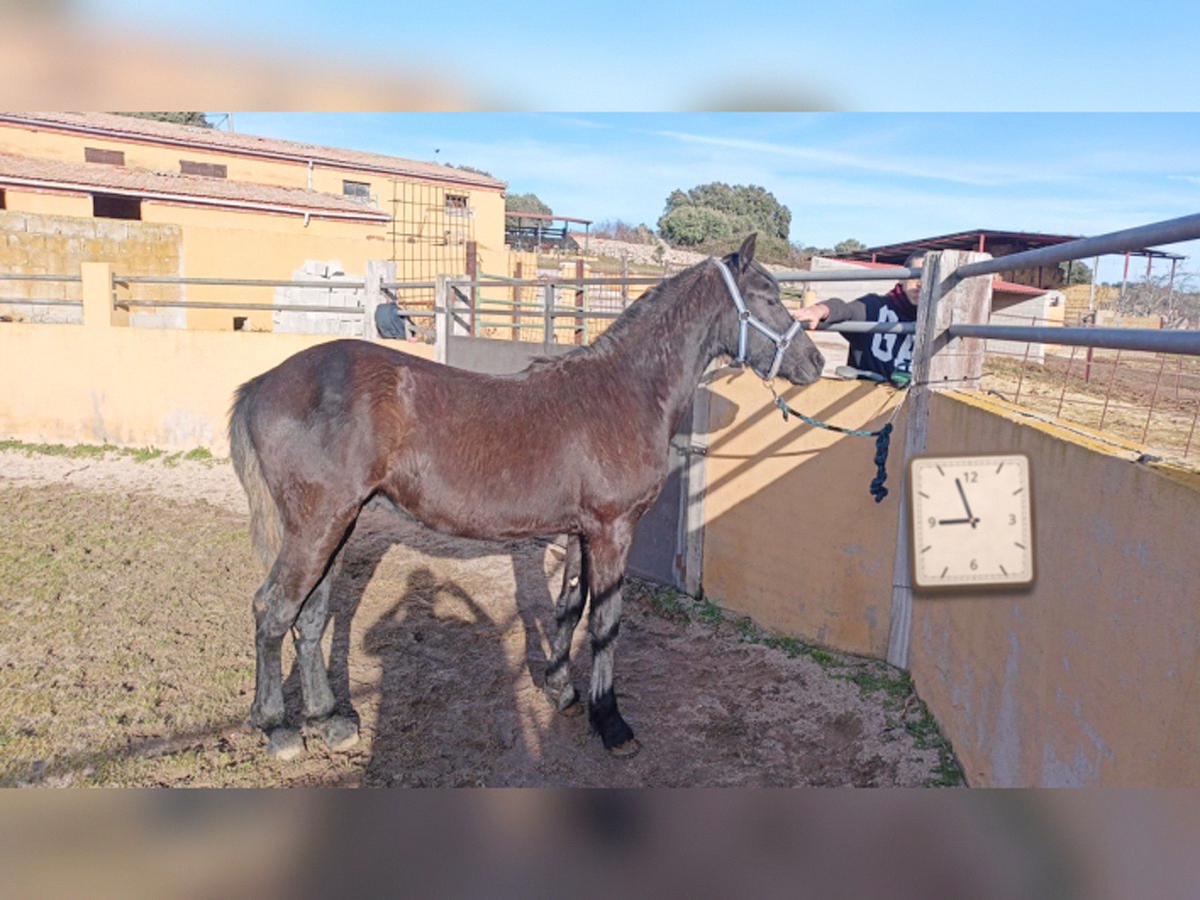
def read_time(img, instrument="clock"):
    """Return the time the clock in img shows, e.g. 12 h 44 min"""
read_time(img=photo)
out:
8 h 57 min
